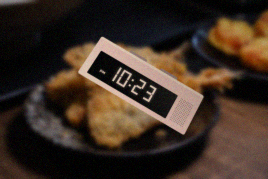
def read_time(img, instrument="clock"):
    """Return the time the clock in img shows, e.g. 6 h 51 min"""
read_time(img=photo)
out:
10 h 23 min
